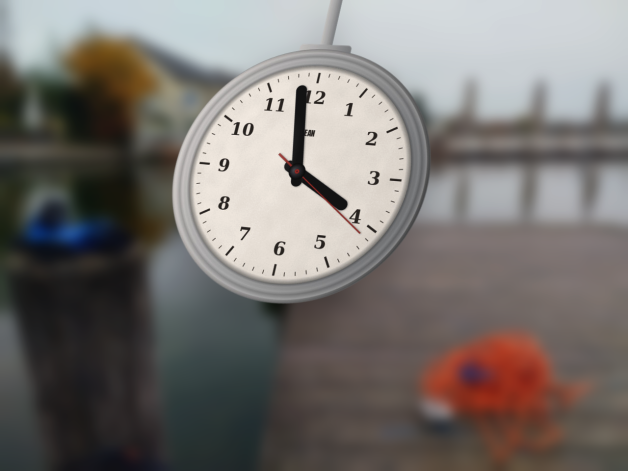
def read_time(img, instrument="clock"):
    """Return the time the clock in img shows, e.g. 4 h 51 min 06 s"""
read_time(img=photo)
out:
3 h 58 min 21 s
